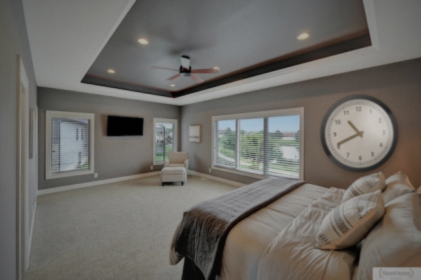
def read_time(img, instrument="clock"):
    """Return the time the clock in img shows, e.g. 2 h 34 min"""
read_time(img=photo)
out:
10 h 41 min
